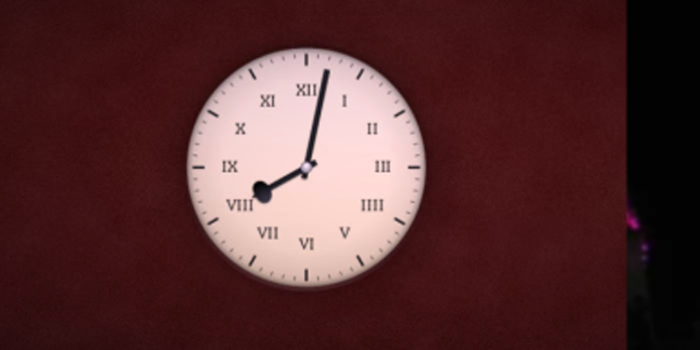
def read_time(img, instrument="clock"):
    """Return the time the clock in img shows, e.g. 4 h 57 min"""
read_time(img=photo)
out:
8 h 02 min
